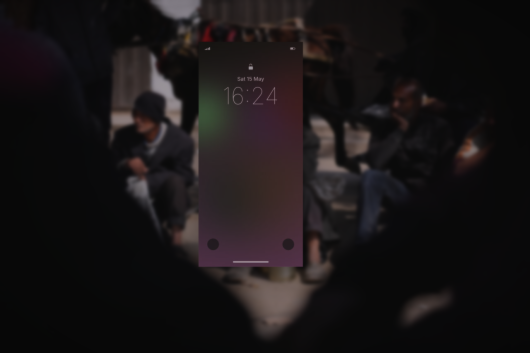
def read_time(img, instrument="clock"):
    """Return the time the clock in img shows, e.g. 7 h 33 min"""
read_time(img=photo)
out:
16 h 24 min
